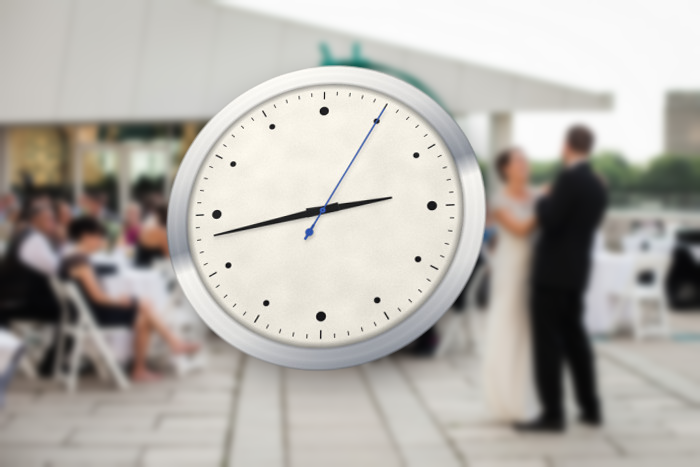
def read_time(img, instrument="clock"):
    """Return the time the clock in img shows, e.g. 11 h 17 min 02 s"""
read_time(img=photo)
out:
2 h 43 min 05 s
